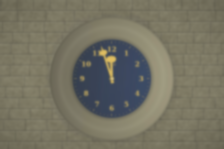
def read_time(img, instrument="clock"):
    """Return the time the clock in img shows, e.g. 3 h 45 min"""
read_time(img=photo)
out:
11 h 57 min
